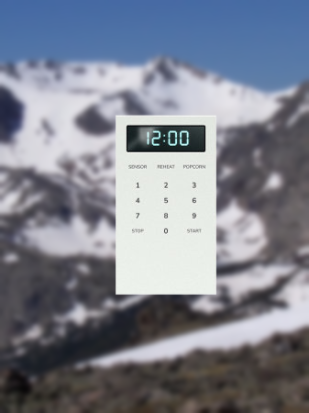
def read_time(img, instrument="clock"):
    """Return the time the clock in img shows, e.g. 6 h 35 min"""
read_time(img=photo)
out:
12 h 00 min
